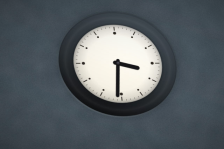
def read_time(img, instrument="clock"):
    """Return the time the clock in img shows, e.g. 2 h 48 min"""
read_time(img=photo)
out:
3 h 31 min
